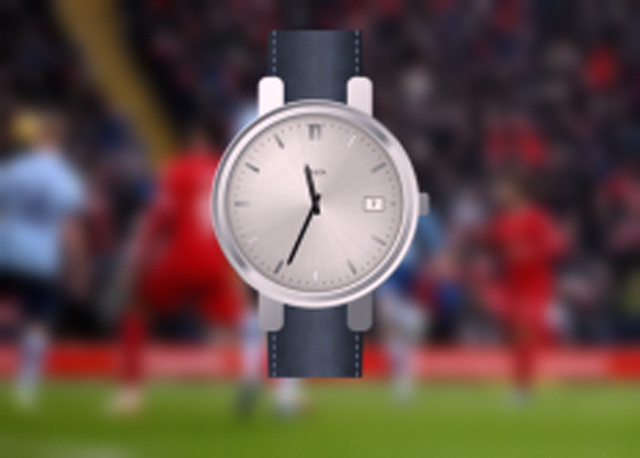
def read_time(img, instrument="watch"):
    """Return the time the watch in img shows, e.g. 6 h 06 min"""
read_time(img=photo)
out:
11 h 34 min
